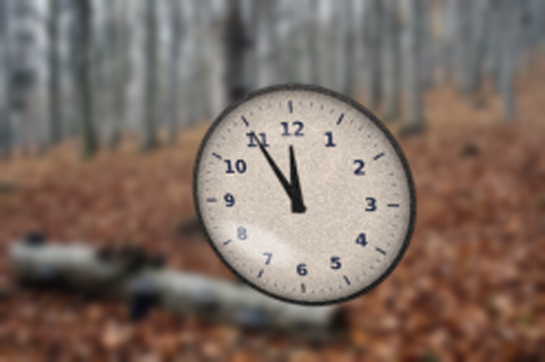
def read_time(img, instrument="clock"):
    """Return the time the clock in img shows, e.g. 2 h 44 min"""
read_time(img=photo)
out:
11 h 55 min
